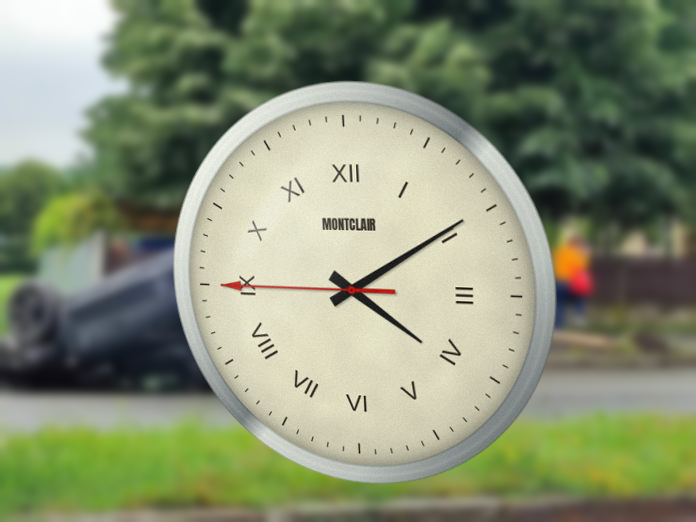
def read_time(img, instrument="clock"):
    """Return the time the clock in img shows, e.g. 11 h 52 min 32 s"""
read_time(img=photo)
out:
4 h 09 min 45 s
